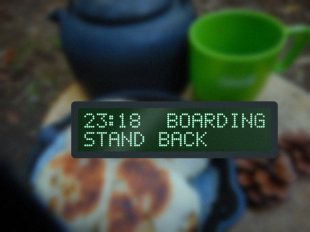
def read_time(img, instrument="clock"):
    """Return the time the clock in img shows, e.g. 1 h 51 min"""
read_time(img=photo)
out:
23 h 18 min
